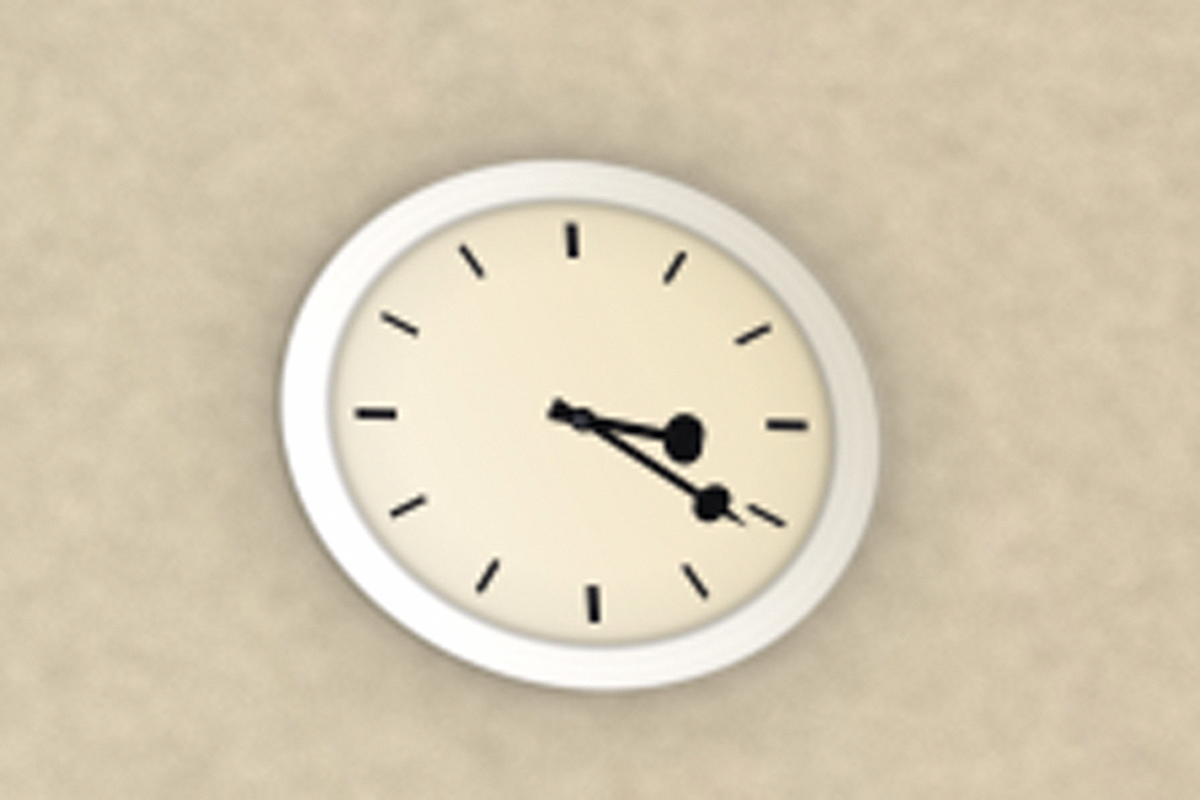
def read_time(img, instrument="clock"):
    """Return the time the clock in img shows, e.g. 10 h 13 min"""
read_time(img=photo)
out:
3 h 21 min
